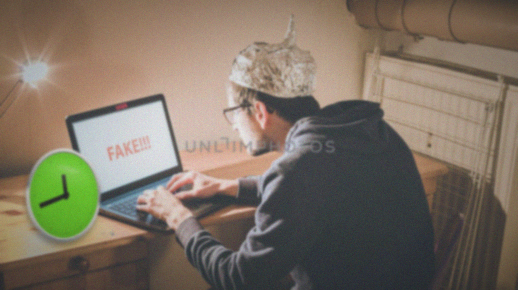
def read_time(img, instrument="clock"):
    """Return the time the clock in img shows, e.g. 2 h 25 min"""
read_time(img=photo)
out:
11 h 42 min
